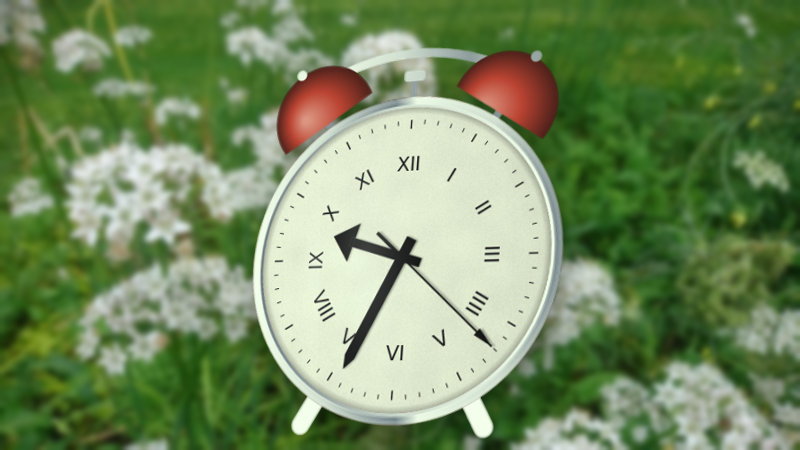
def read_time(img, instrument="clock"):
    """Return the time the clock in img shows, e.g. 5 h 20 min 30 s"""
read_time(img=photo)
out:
9 h 34 min 22 s
